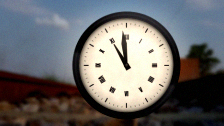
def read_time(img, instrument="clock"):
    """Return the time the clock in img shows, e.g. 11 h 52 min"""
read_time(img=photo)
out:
10 h 59 min
